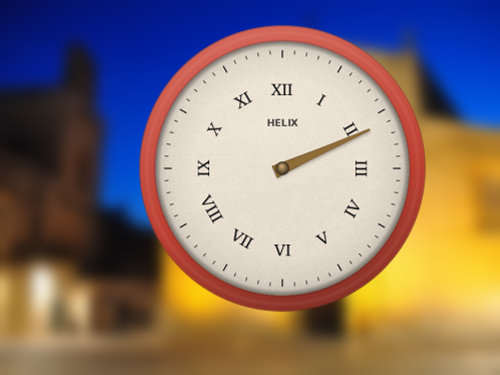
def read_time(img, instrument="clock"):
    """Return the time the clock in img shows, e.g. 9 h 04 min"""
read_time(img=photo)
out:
2 h 11 min
